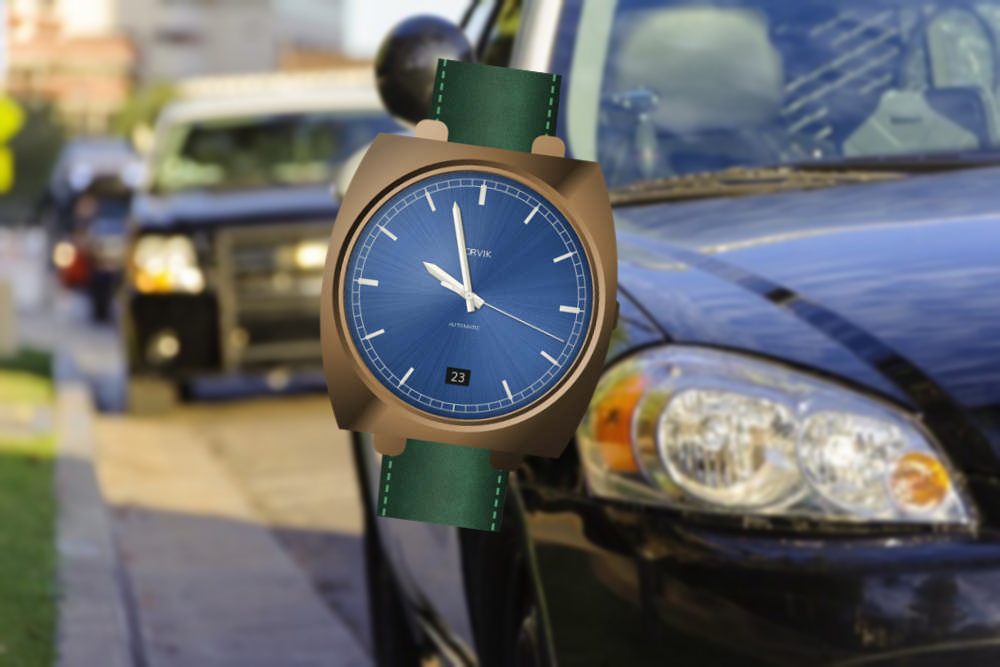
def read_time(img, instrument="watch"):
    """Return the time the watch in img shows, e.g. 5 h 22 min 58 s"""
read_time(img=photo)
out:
9 h 57 min 18 s
